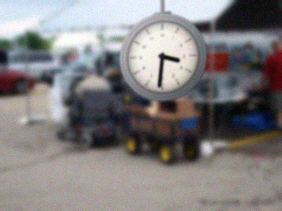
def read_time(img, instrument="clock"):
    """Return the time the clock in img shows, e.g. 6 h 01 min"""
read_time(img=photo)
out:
3 h 31 min
